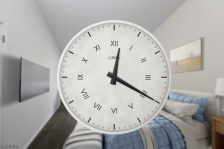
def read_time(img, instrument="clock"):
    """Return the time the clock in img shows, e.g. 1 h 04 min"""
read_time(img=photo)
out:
12 h 20 min
